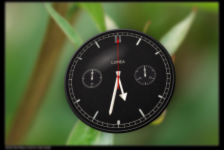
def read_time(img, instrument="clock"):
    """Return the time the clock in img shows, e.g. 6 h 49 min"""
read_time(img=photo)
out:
5 h 32 min
